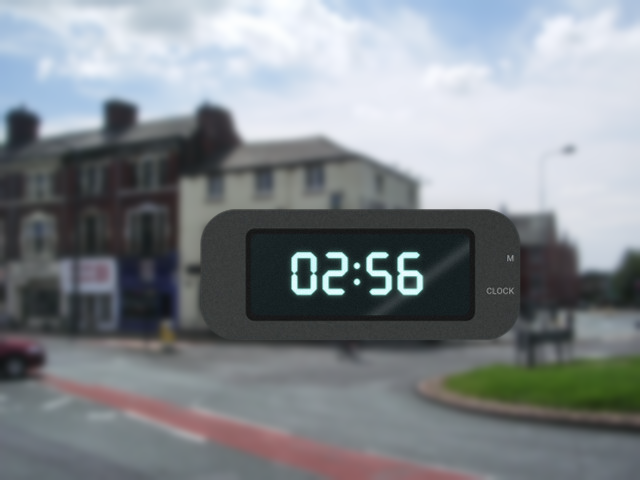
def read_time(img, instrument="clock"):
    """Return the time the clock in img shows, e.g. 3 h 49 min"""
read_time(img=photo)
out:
2 h 56 min
